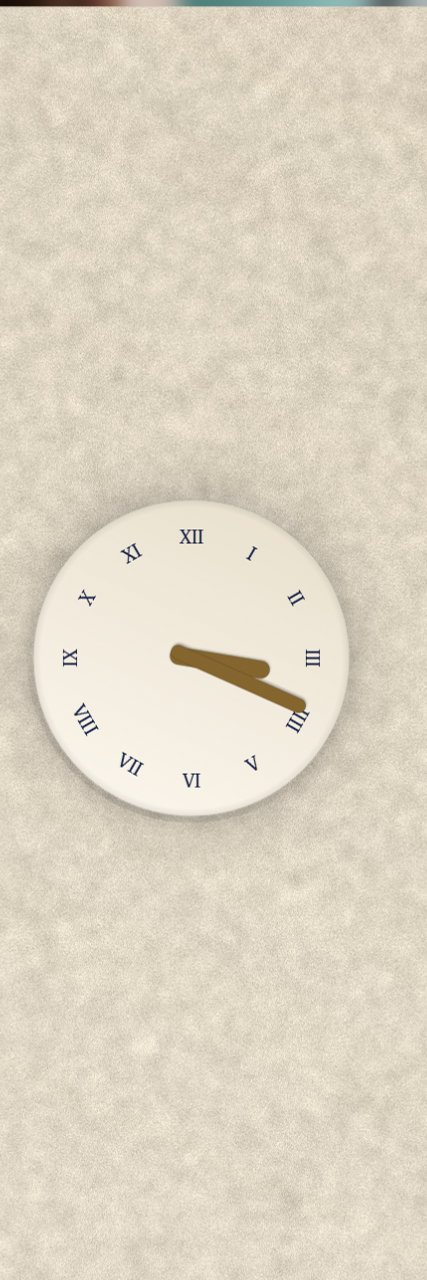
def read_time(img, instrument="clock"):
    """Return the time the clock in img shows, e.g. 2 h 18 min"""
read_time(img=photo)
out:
3 h 19 min
